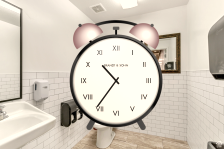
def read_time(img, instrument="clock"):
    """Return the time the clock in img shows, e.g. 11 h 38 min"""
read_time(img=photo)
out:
10 h 36 min
